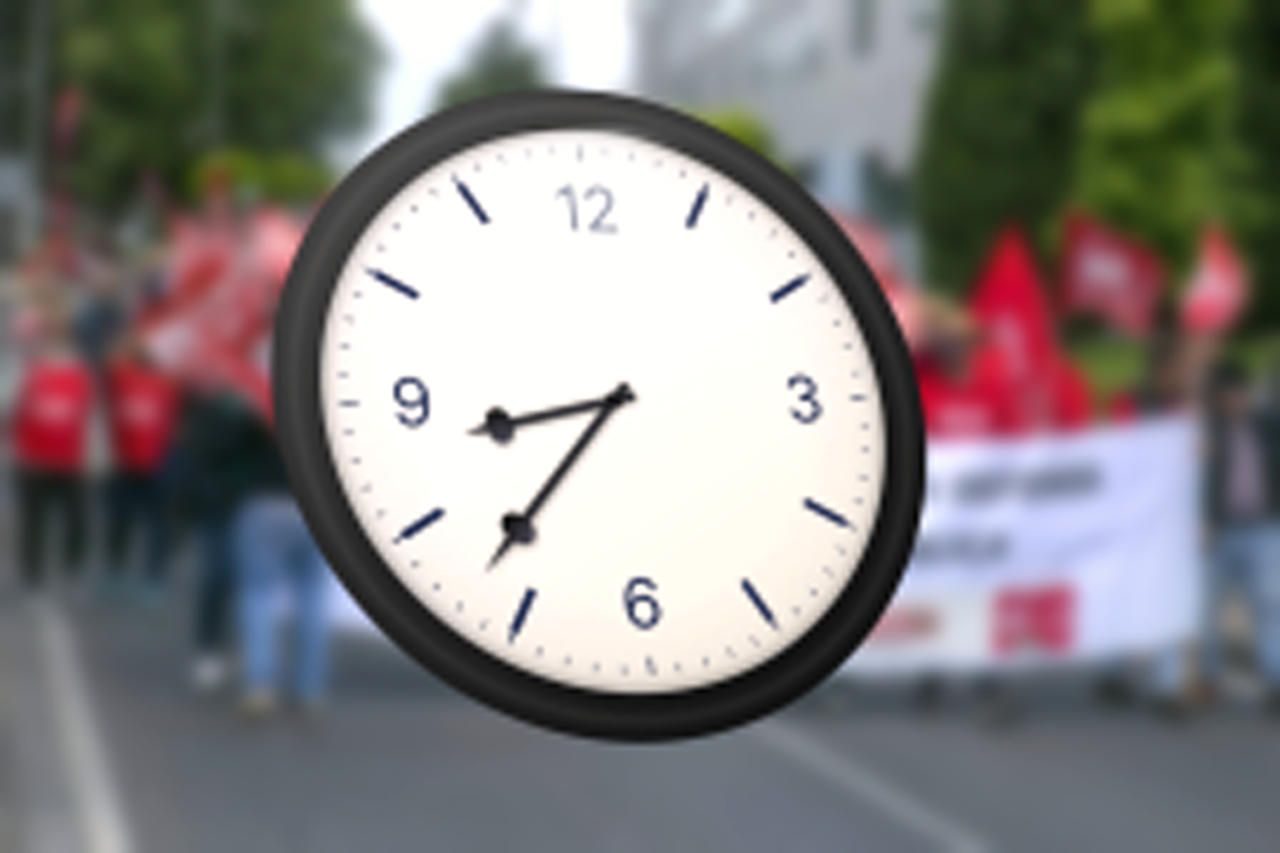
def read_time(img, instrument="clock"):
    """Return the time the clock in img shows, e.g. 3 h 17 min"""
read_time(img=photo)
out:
8 h 37 min
